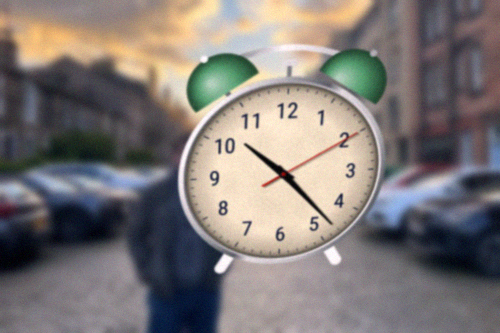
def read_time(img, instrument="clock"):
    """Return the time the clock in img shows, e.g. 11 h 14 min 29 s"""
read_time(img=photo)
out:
10 h 23 min 10 s
